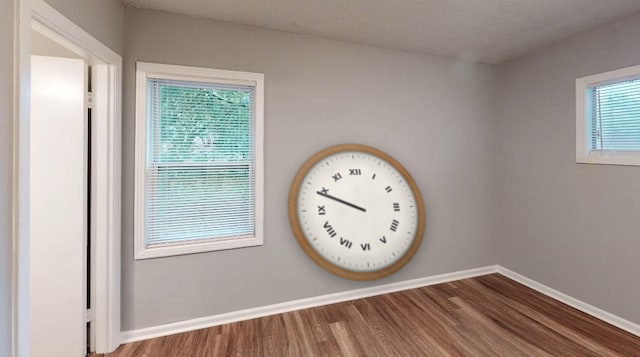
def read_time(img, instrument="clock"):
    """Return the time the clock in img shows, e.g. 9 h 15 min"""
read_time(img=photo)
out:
9 h 49 min
